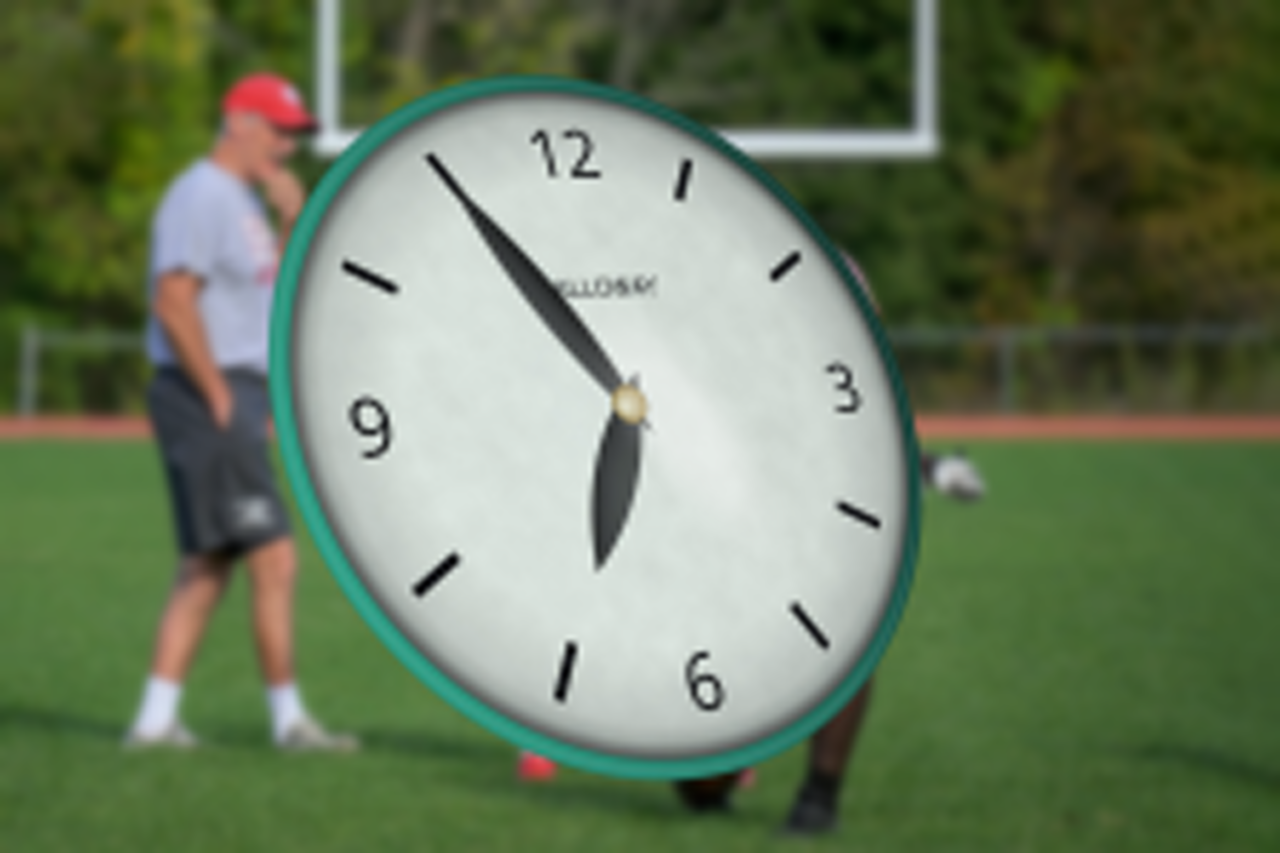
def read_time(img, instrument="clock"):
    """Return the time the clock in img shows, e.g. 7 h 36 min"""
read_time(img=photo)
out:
6 h 55 min
